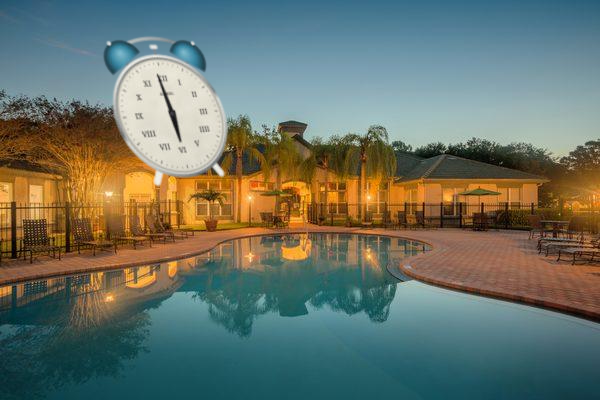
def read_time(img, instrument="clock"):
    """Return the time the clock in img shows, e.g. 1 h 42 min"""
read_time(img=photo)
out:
5 h 59 min
